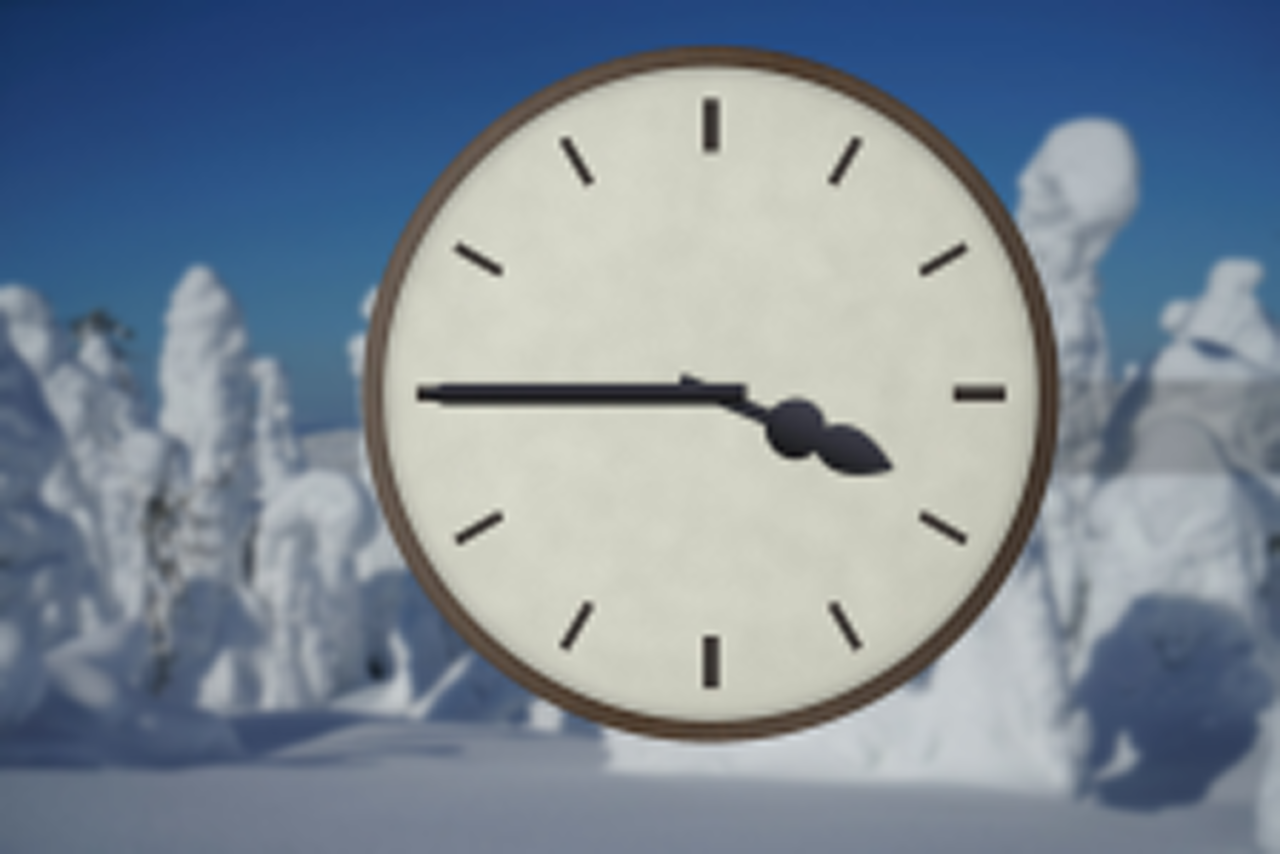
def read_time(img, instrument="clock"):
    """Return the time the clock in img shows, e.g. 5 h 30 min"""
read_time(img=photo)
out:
3 h 45 min
